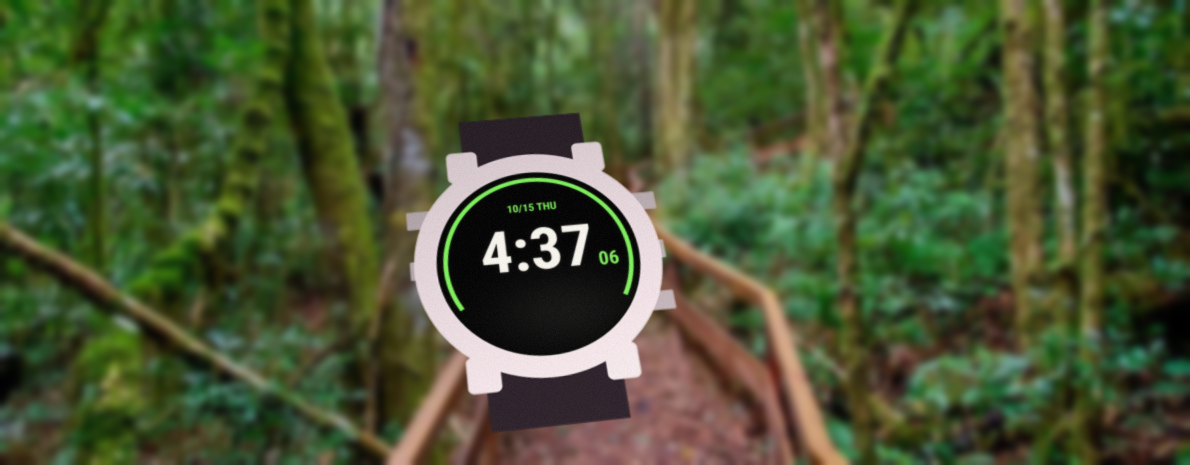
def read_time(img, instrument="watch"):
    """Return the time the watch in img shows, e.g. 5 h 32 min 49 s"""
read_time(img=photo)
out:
4 h 37 min 06 s
